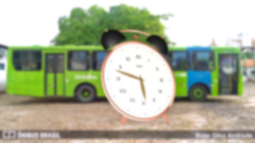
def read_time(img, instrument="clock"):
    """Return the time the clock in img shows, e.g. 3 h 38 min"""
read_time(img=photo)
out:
5 h 48 min
